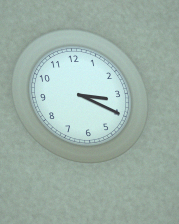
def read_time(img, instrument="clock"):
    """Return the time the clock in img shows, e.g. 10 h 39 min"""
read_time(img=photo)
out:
3 h 20 min
